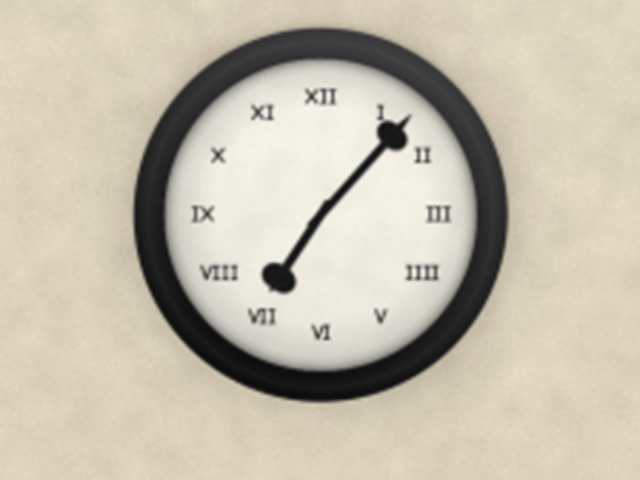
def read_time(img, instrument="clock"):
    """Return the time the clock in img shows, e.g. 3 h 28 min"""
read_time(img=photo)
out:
7 h 07 min
